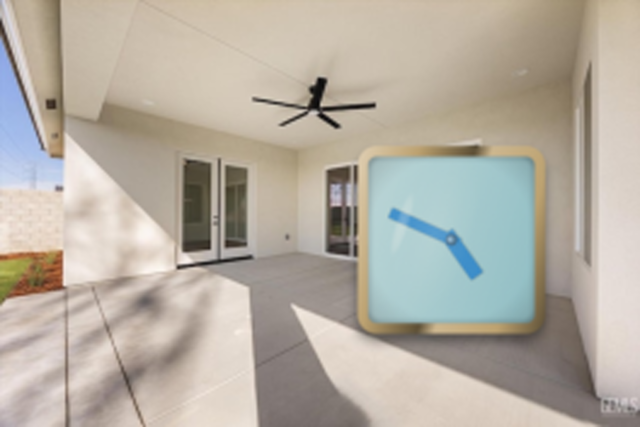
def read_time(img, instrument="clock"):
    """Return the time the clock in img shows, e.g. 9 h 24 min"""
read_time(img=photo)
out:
4 h 49 min
